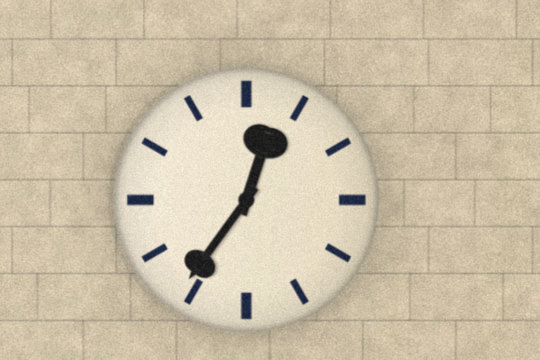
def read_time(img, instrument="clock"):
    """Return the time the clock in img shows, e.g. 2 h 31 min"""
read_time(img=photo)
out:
12 h 36 min
